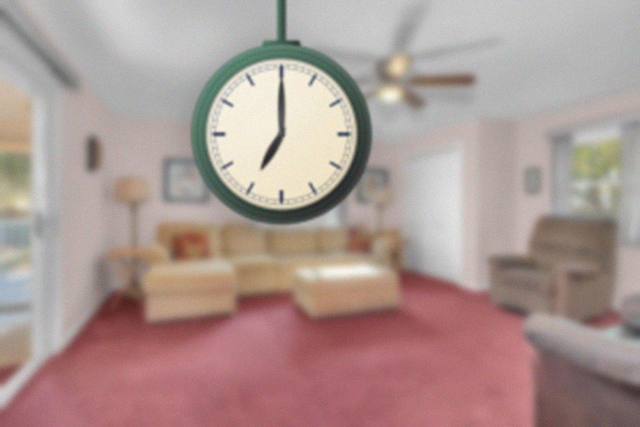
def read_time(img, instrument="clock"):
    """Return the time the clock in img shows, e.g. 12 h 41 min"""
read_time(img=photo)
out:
7 h 00 min
